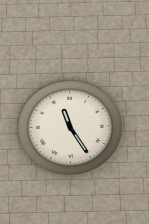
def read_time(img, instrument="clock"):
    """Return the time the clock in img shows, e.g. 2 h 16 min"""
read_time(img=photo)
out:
11 h 25 min
